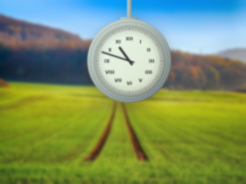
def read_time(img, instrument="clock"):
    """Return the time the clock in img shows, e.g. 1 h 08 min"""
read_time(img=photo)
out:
10 h 48 min
